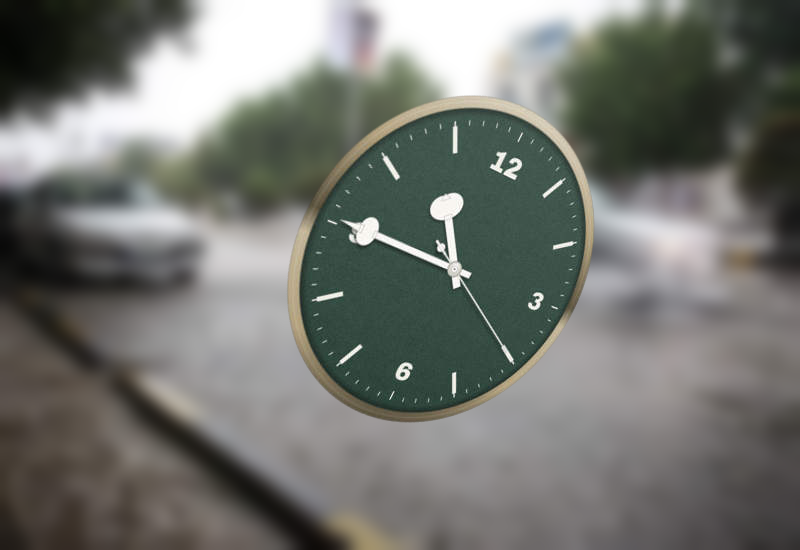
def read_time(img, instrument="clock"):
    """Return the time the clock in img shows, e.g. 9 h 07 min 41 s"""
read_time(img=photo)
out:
10 h 45 min 20 s
